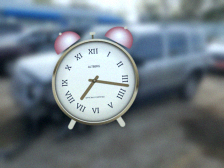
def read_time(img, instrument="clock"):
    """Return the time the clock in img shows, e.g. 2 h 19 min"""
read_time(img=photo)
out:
7 h 17 min
